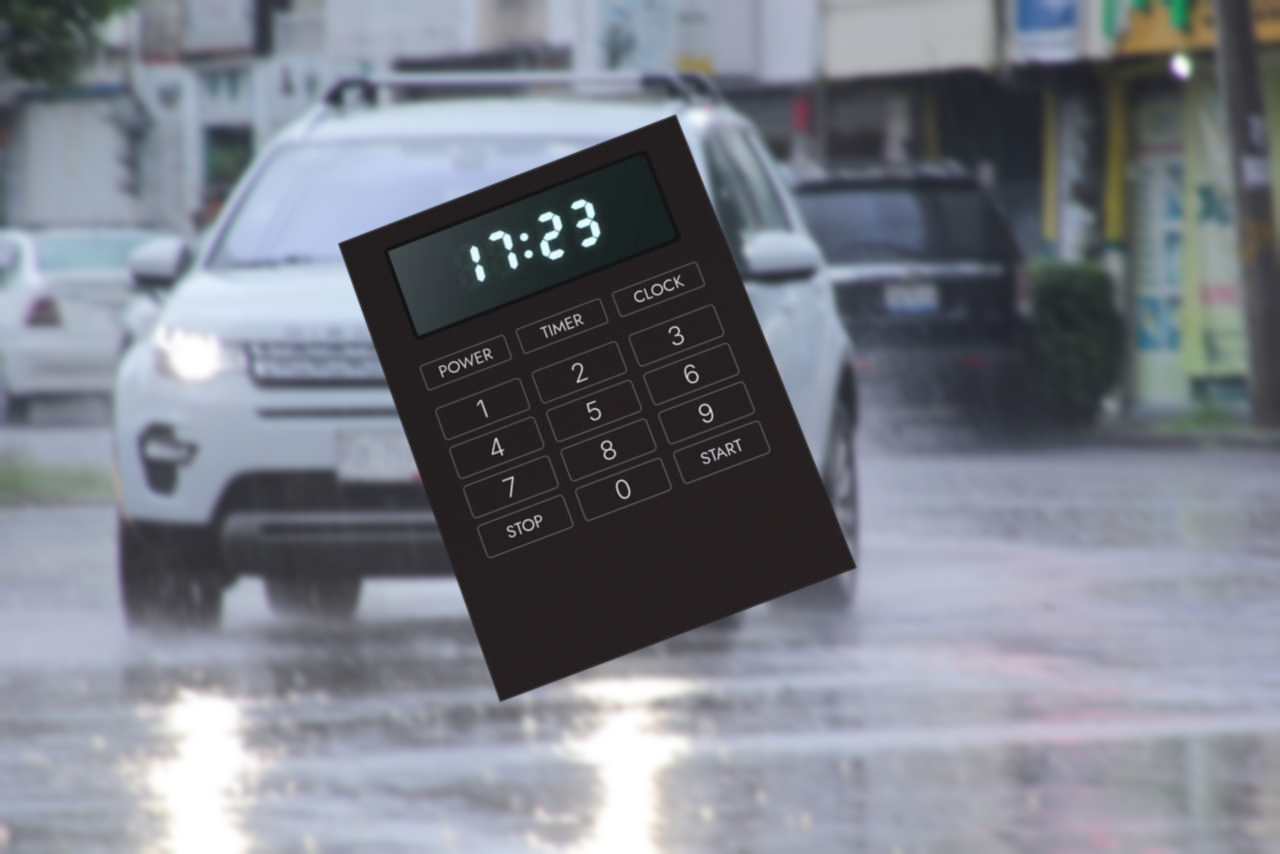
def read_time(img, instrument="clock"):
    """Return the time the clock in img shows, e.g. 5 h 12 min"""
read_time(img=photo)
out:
17 h 23 min
